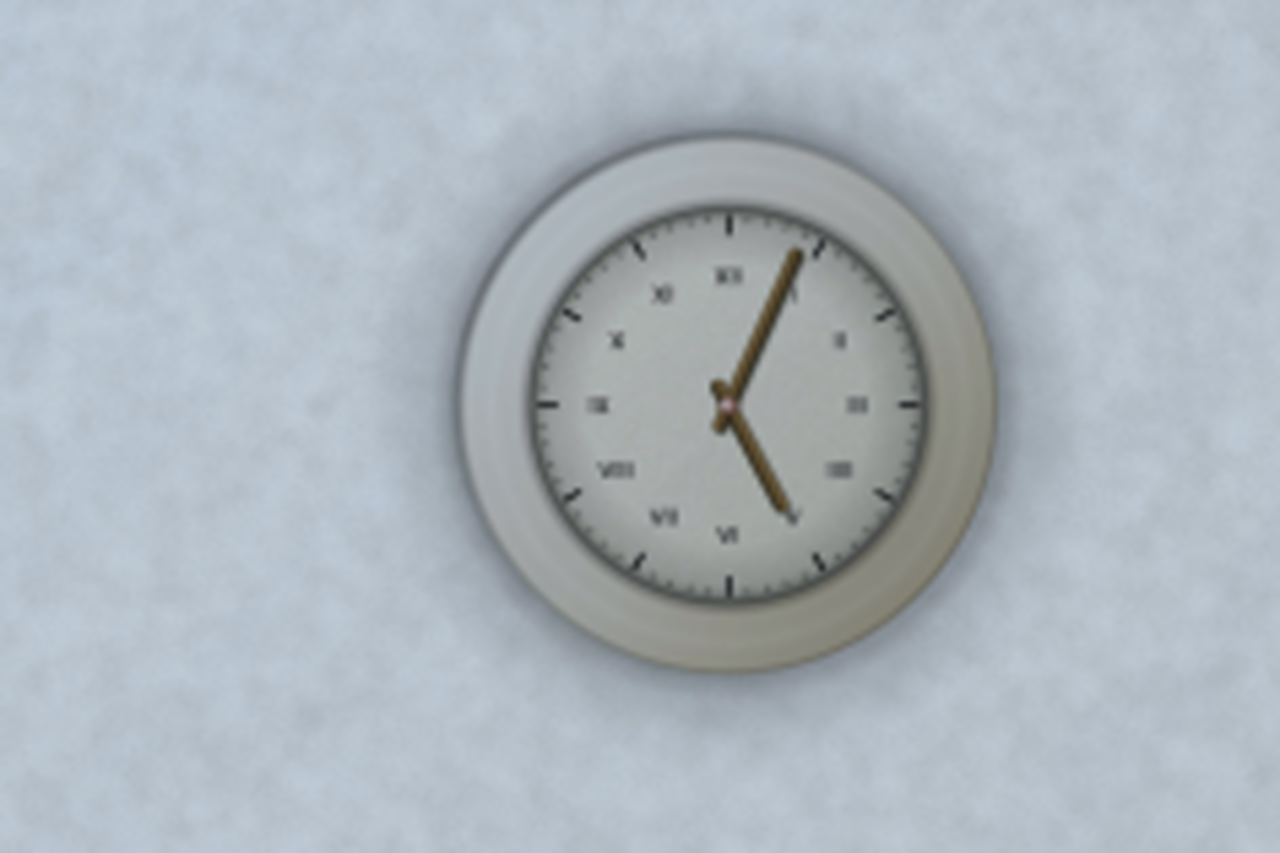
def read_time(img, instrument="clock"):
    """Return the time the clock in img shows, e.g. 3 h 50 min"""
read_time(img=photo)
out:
5 h 04 min
